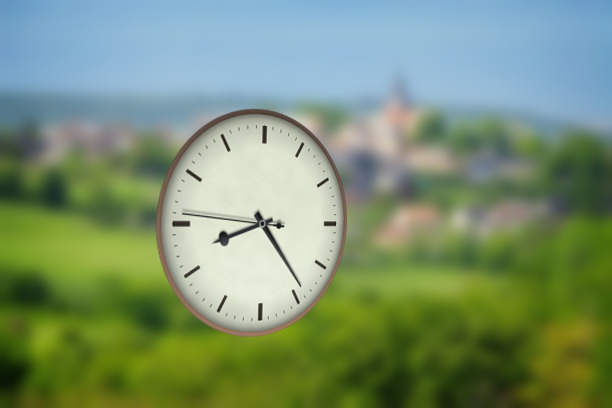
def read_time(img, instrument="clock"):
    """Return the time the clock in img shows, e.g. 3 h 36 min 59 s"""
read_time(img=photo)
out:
8 h 23 min 46 s
